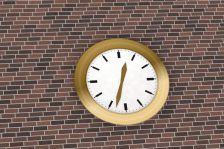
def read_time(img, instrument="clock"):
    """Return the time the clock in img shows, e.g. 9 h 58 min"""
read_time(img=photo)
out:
12 h 33 min
